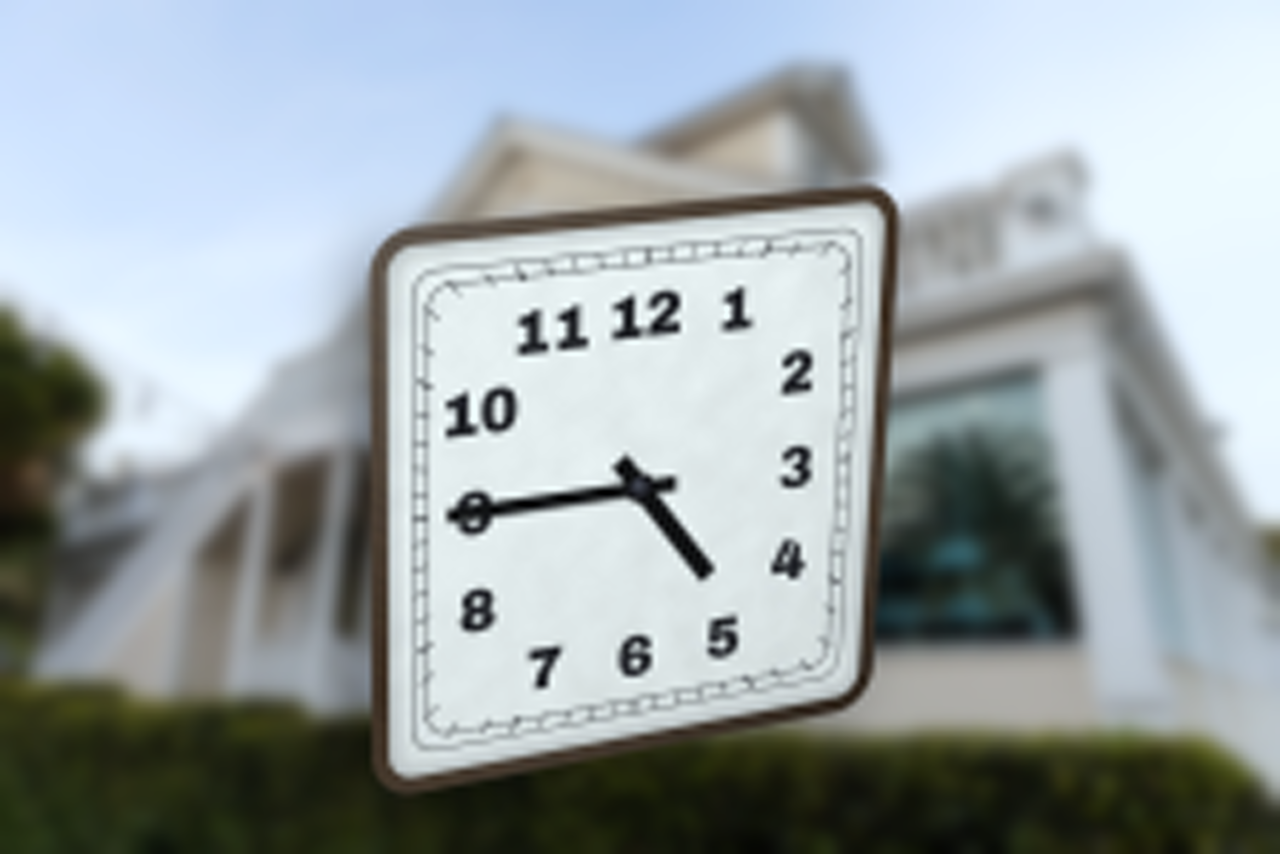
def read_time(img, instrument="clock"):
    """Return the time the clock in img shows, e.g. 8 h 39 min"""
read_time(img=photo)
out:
4 h 45 min
